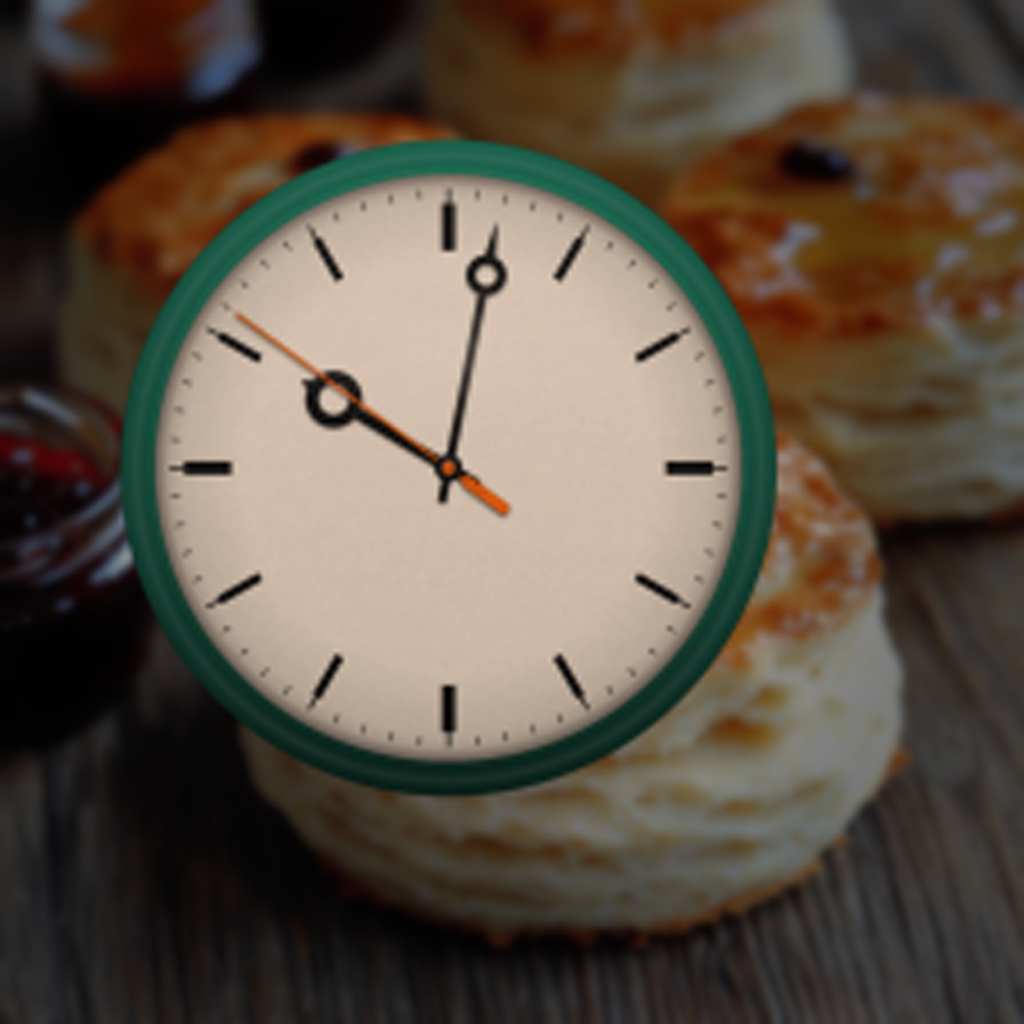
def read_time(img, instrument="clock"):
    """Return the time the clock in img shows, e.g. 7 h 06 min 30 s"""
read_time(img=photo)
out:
10 h 01 min 51 s
